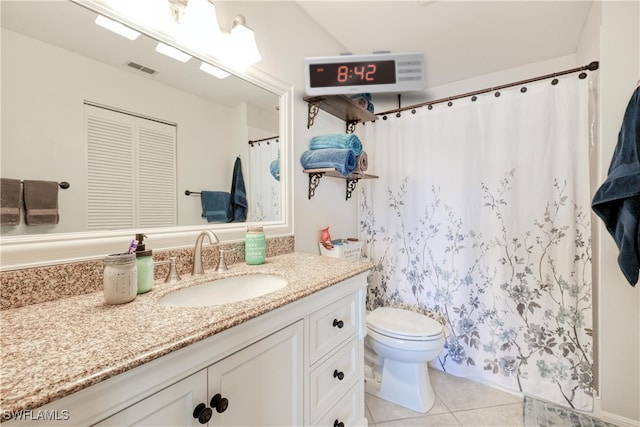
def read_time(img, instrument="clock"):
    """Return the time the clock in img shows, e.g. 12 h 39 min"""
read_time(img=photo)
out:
8 h 42 min
